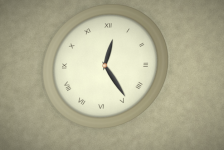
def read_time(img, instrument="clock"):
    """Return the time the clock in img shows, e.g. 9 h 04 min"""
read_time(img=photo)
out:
12 h 24 min
